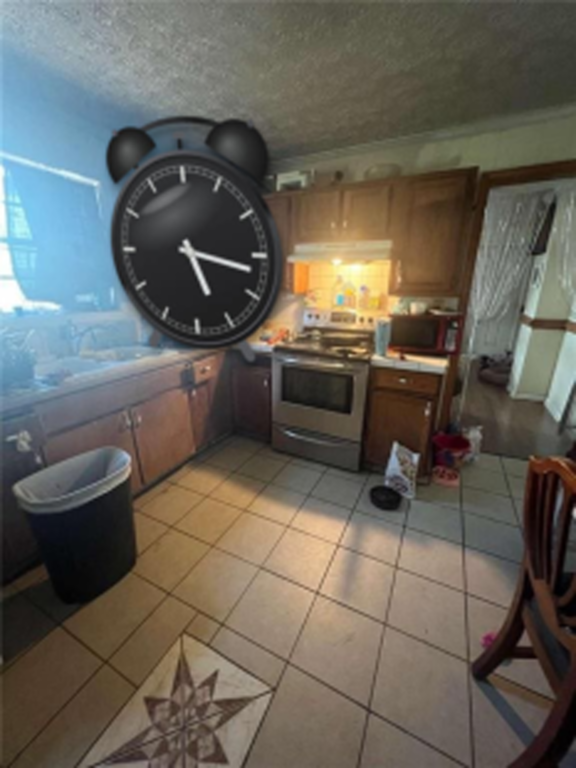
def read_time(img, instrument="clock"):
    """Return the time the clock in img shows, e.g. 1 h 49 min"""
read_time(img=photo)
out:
5 h 17 min
